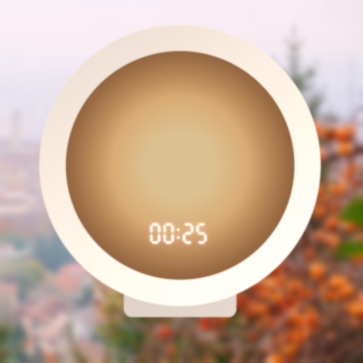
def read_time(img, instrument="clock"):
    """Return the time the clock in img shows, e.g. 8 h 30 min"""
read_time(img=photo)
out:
0 h 25 min
